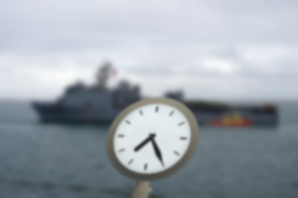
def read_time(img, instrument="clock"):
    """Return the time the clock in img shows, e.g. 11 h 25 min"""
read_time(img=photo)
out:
7 h 25 min
